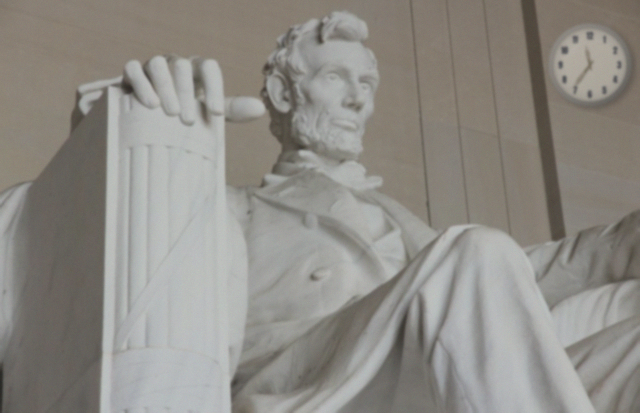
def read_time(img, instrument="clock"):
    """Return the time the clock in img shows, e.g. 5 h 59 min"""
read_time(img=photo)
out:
11 h 36 min
